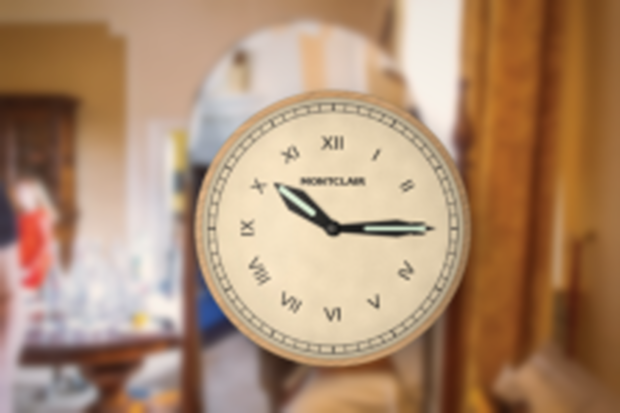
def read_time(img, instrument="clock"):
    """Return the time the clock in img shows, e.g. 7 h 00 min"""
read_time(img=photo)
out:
10 h 15 min
